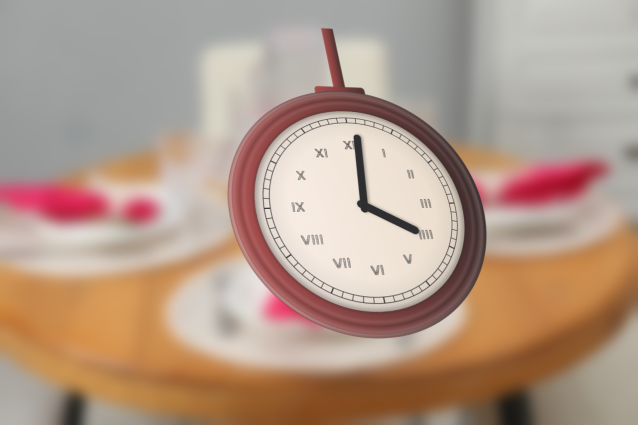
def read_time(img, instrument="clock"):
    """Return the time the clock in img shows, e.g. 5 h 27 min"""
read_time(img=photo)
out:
4 h 01 min
